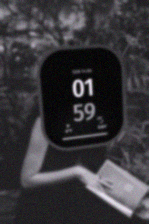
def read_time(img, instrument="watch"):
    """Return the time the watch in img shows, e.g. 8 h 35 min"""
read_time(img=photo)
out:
1 h 59 min
